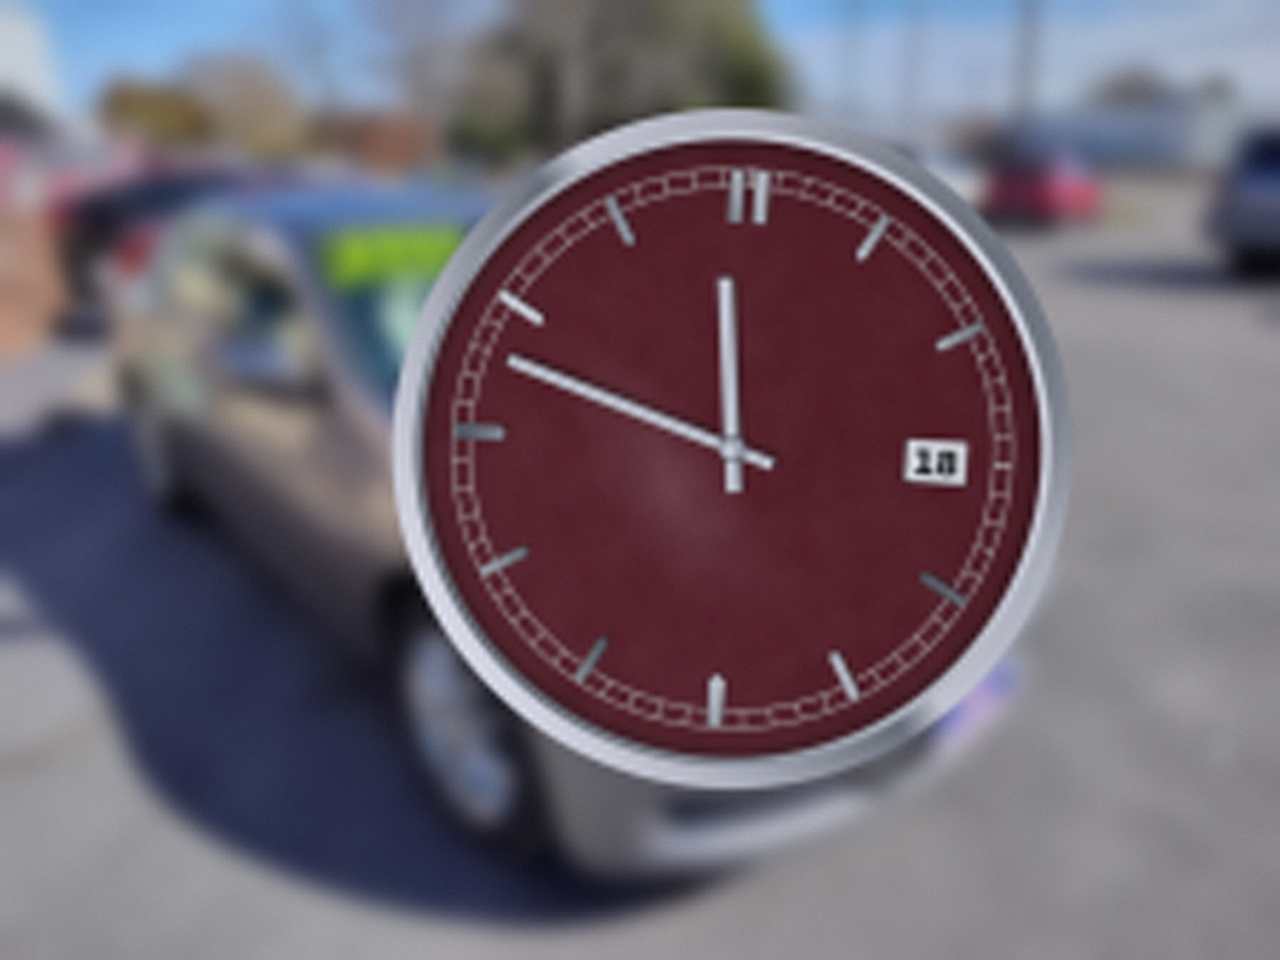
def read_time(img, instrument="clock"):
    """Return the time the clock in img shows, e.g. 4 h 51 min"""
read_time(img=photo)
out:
11 h 48 min
